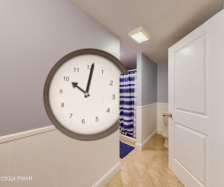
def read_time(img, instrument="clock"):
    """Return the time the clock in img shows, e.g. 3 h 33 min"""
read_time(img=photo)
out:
10 h 01 min
